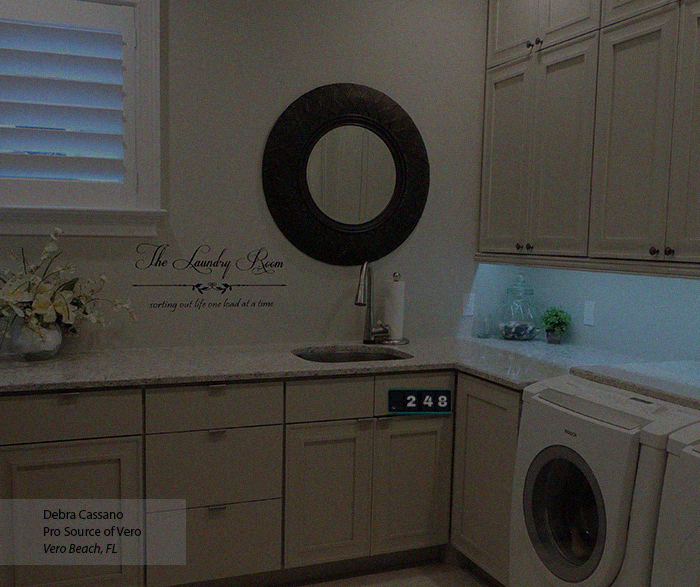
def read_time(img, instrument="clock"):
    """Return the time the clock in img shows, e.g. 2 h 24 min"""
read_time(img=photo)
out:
2 h 48 min
